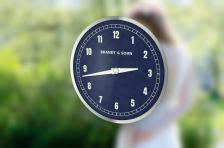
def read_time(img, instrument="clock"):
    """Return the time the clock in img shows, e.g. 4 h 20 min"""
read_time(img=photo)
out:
2 h 43 min
